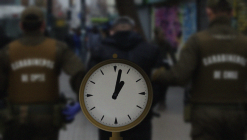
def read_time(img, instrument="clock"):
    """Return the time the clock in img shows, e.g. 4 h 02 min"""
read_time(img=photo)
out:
1 h 02 min
